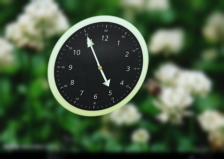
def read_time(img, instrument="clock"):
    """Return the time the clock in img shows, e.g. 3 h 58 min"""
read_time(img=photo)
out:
4 h 55 min
